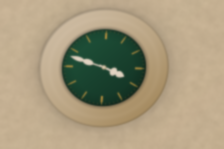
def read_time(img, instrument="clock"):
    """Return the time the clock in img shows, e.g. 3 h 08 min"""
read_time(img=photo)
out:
3 h 48 min
